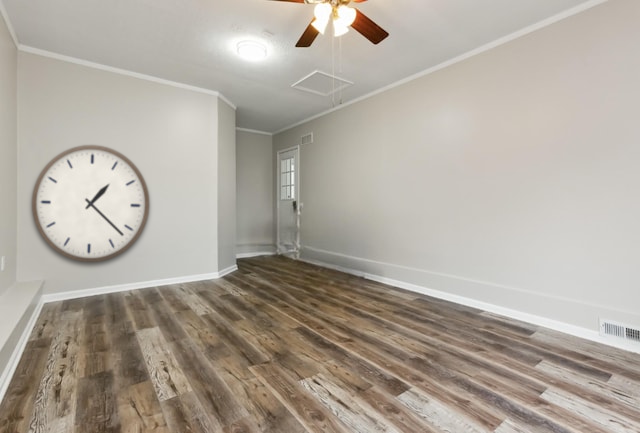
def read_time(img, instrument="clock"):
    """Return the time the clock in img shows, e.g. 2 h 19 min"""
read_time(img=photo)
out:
1 h 22 min
